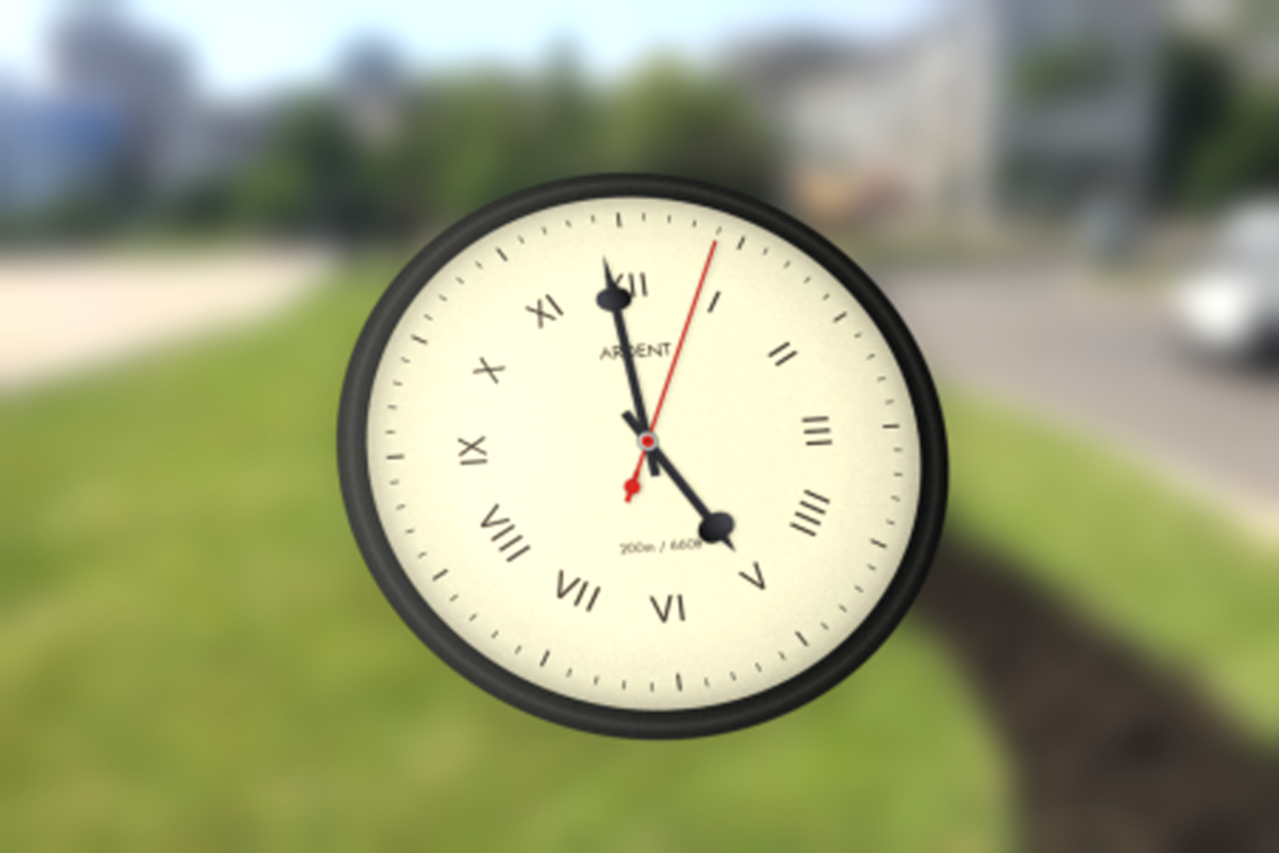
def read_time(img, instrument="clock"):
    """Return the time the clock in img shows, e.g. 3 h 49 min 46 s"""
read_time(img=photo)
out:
4 h 59 min 04 s
